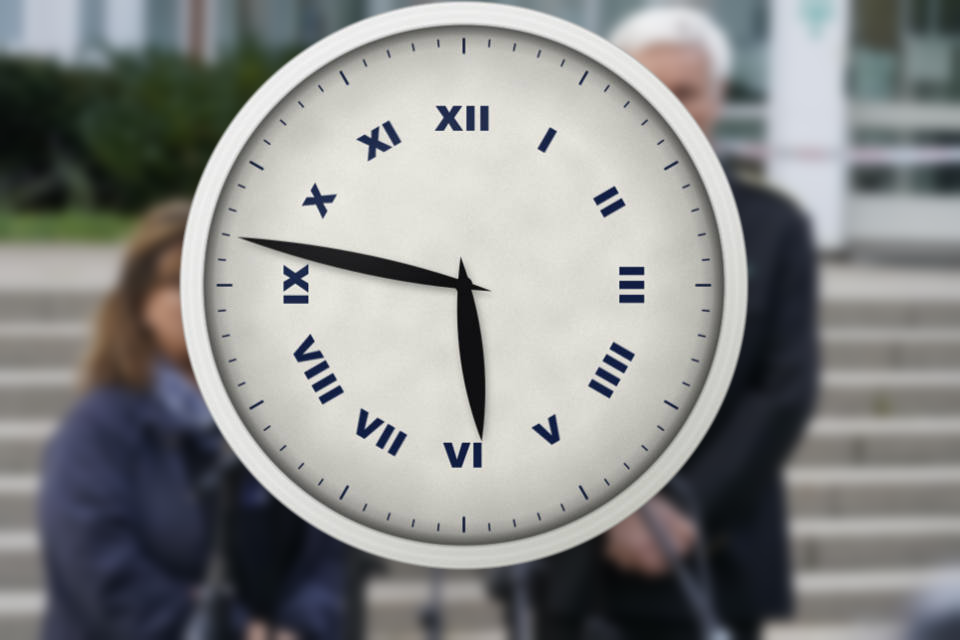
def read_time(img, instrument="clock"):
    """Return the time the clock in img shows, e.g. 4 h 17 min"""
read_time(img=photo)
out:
5 h 47 min
